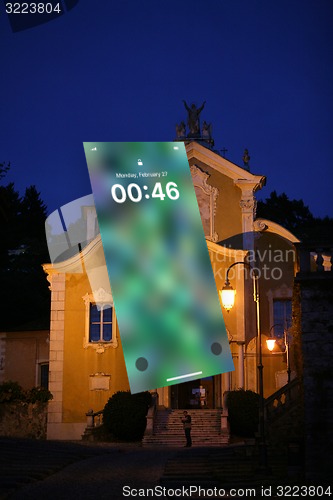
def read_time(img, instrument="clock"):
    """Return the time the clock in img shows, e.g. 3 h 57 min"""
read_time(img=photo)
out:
0 h 46 min
